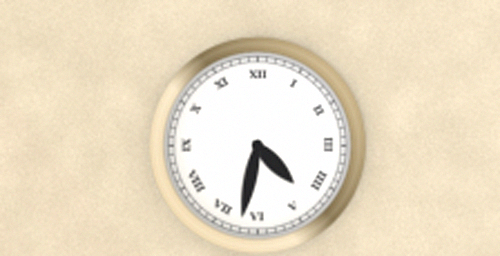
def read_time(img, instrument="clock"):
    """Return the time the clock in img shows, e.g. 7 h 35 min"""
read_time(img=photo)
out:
4 h 32 min
